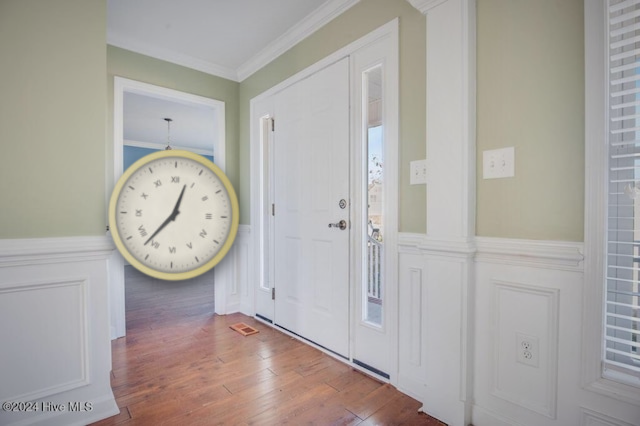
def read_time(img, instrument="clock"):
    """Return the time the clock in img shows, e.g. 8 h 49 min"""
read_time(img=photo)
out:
12 h 37 min
